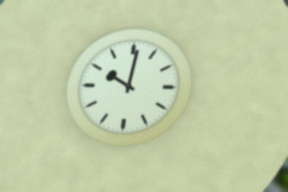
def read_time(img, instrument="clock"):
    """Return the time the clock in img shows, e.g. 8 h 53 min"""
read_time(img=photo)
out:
10 h 01 min
